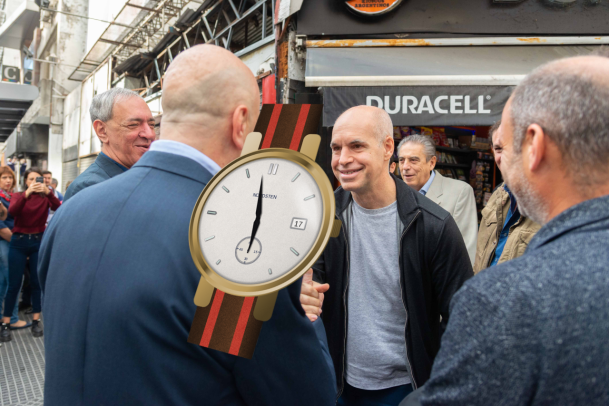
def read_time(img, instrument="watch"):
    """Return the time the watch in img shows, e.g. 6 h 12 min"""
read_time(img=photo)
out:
5 h 58 min
